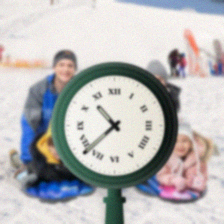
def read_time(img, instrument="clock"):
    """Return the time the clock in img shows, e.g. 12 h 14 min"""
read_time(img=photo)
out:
10 h 38 min
